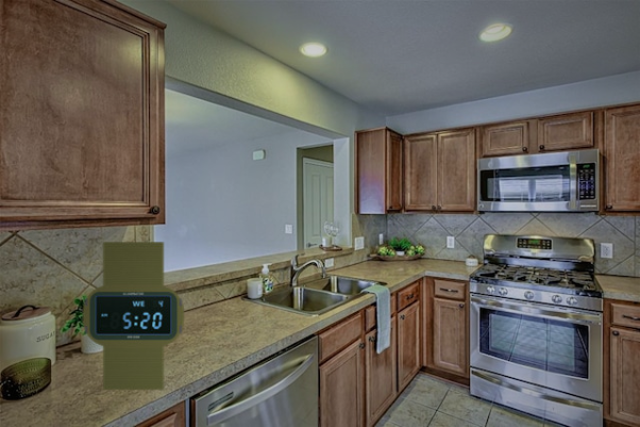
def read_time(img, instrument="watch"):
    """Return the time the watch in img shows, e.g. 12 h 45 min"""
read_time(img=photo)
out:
5 h 20 min
